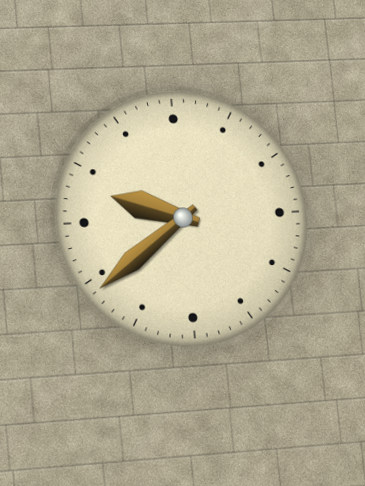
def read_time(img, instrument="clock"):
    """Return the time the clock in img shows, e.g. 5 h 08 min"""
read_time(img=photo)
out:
9 h 39 min
